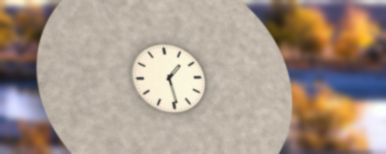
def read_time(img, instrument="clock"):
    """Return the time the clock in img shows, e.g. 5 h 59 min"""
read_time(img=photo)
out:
1 h 29 min
